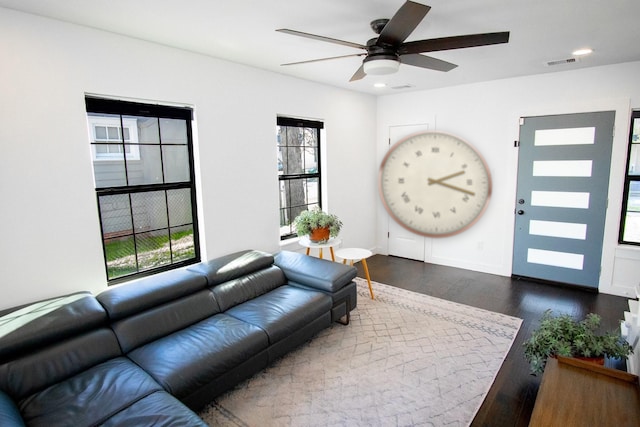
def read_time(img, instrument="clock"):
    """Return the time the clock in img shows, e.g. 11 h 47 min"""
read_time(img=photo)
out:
2 h 18 min
